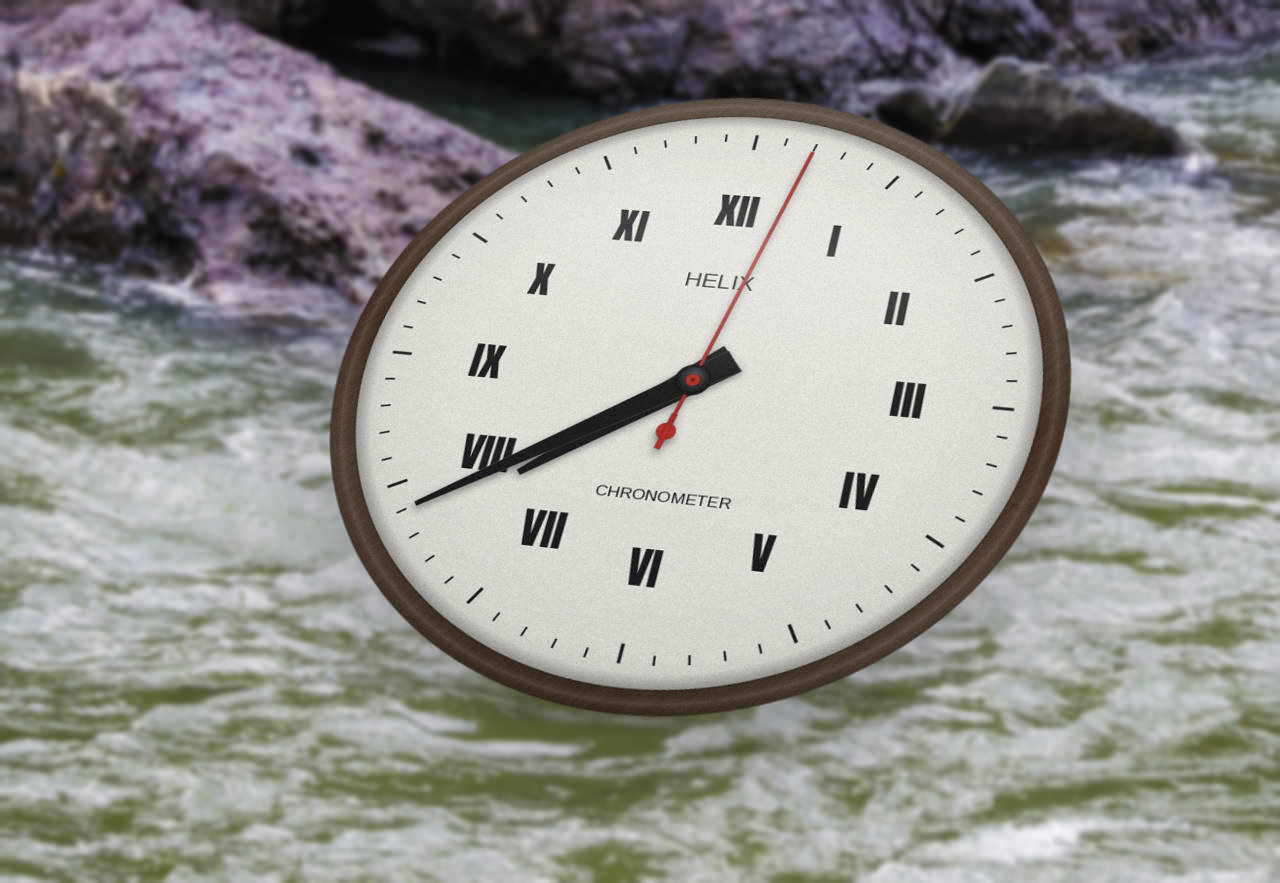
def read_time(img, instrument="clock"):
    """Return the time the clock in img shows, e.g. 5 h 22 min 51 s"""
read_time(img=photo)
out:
7 h 39 min 02 s
